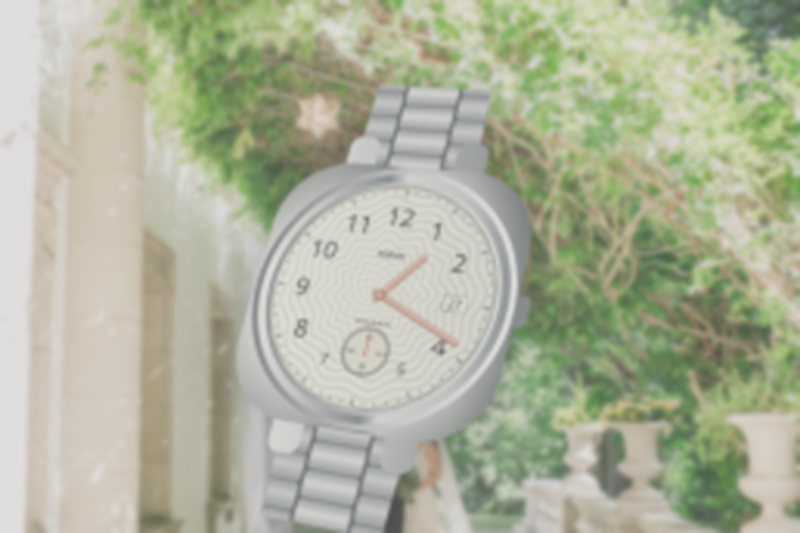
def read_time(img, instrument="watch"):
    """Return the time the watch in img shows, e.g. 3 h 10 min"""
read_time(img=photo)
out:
1 h 19 min
